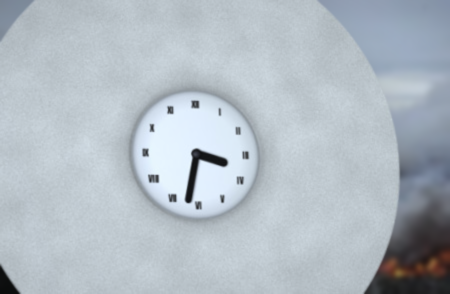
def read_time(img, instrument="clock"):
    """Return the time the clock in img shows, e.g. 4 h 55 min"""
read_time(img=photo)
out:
3 h 32 min
